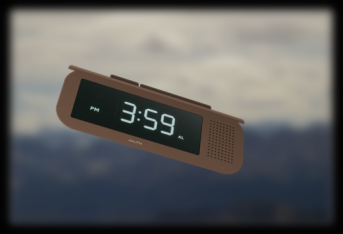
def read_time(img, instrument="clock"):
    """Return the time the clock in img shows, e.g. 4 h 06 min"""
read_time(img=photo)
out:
3 h 59 min
